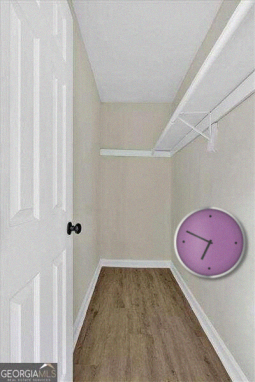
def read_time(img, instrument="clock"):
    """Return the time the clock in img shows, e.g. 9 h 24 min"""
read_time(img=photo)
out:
6 h 49 min
